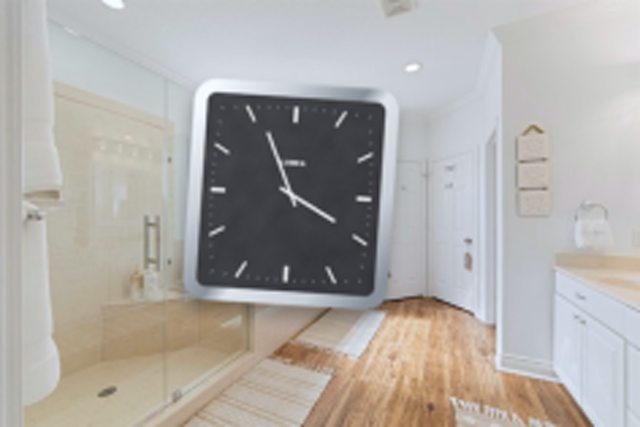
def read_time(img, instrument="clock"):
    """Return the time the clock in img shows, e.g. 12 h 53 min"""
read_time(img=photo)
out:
3 h 56 min
